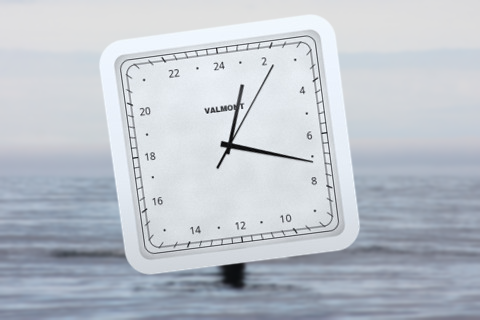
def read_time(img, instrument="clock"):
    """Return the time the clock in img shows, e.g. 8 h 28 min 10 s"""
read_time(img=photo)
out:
1 h 18 min 06 s
